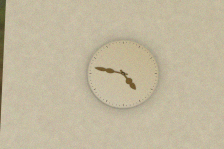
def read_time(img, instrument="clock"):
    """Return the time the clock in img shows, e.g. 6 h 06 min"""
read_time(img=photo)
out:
4 h 47 min
